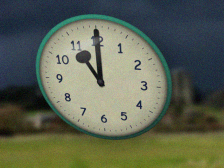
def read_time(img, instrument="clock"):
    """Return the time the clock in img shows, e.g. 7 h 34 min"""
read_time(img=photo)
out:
11 h 00 min
